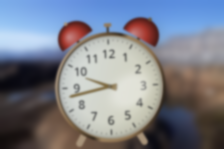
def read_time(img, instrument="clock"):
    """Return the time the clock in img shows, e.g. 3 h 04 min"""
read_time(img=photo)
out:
9 h 43 min
